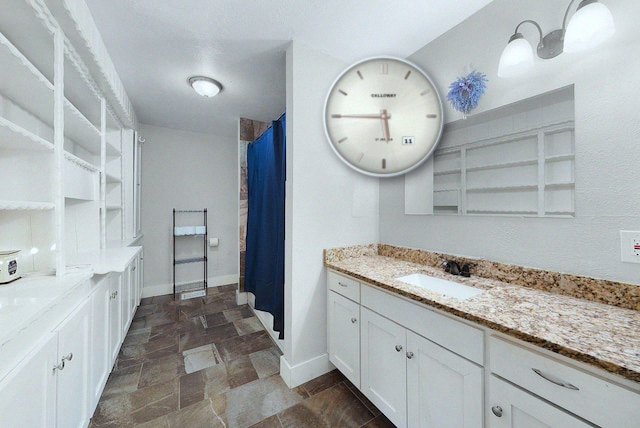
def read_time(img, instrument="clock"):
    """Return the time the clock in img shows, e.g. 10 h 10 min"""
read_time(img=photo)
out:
5 h 45 min
